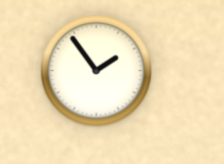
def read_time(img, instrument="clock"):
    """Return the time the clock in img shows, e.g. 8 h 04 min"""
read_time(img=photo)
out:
1 h 54 min
